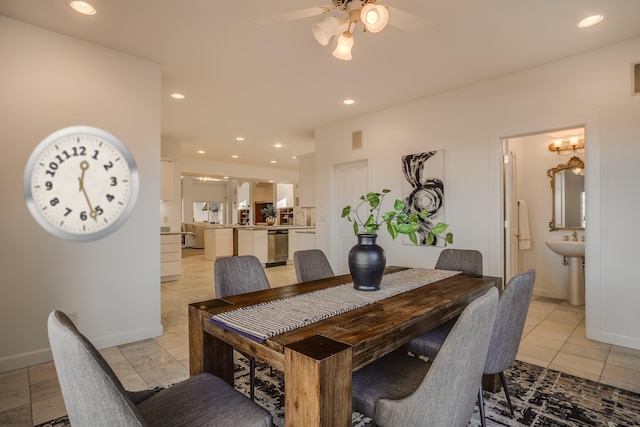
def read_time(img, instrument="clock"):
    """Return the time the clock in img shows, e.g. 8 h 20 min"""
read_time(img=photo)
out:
12 h 27 min
